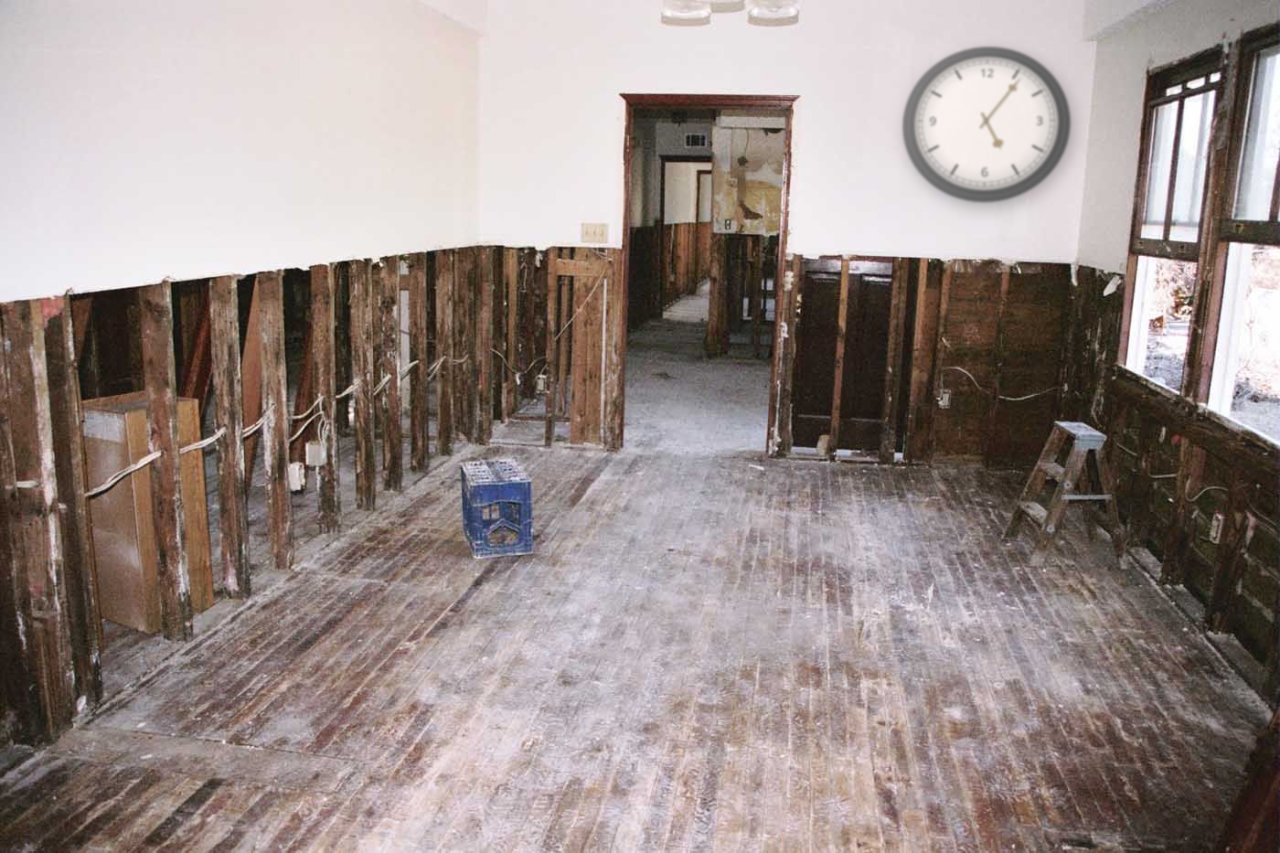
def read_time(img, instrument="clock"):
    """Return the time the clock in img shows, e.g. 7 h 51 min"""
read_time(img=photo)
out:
5 h 06 min
